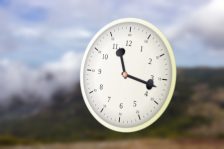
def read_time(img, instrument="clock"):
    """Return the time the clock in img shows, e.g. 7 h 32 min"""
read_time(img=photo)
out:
11 h 17 min
